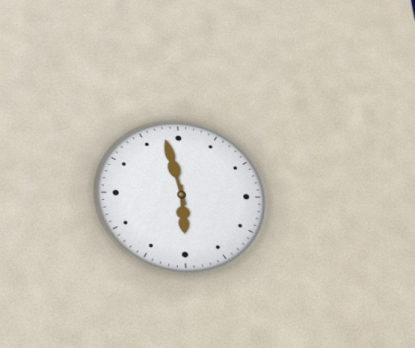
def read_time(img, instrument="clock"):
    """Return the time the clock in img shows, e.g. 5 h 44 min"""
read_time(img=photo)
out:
5 h 58 min
